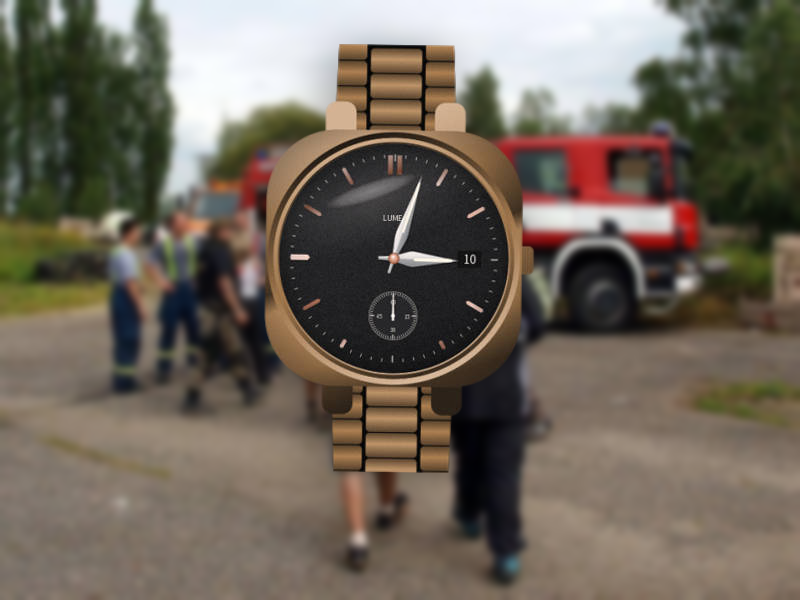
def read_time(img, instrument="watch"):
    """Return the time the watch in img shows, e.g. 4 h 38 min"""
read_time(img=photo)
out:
3 h 03 min
